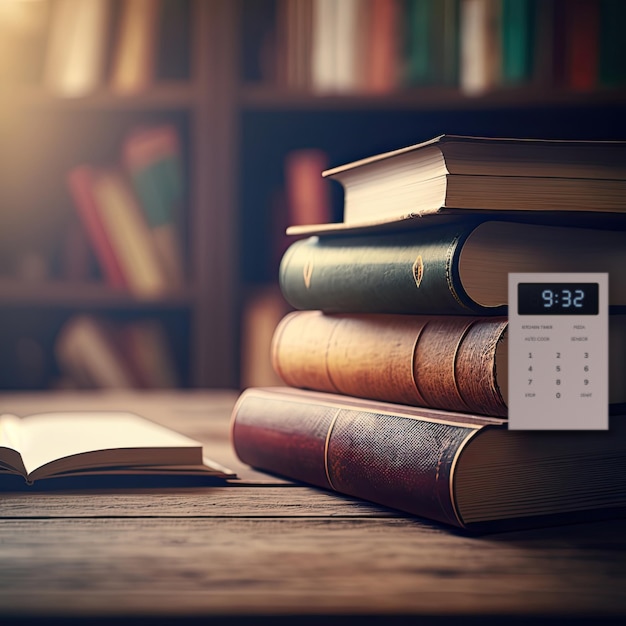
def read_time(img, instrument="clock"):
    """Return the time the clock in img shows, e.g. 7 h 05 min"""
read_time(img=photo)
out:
9 h 32 min
